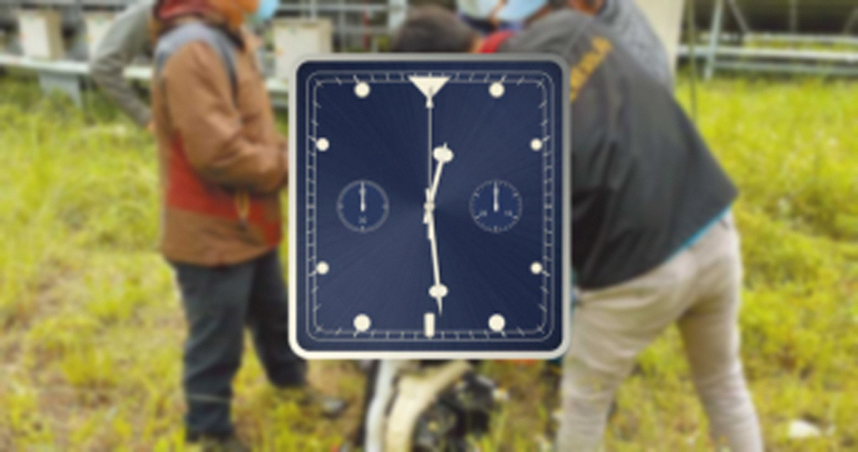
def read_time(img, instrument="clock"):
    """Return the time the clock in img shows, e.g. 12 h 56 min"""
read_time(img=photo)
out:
12 h 29 min
